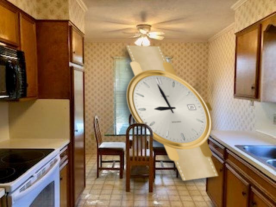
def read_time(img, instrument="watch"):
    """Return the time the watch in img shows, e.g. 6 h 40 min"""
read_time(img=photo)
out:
8 h 59 min
